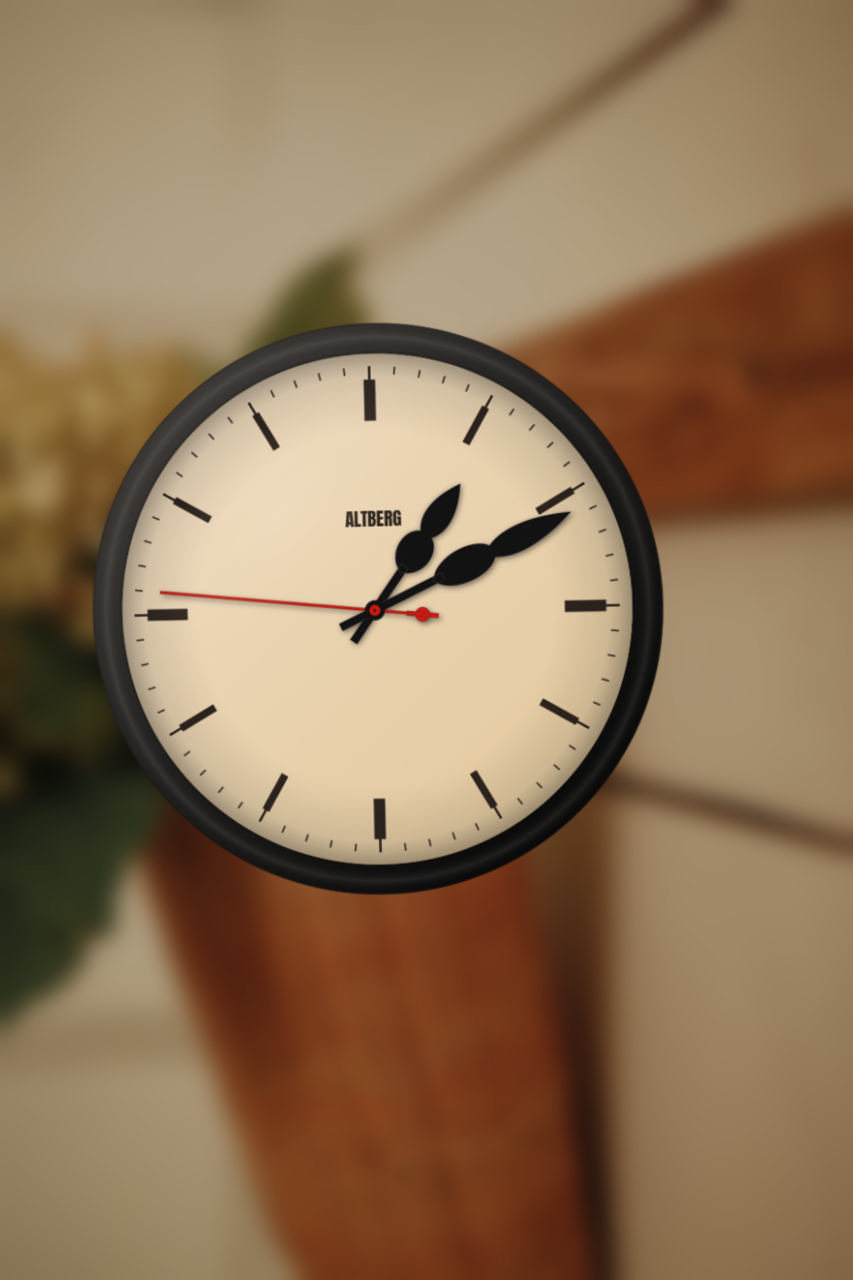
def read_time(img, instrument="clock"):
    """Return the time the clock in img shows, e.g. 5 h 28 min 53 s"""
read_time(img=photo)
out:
1 h 10 min 46 s
